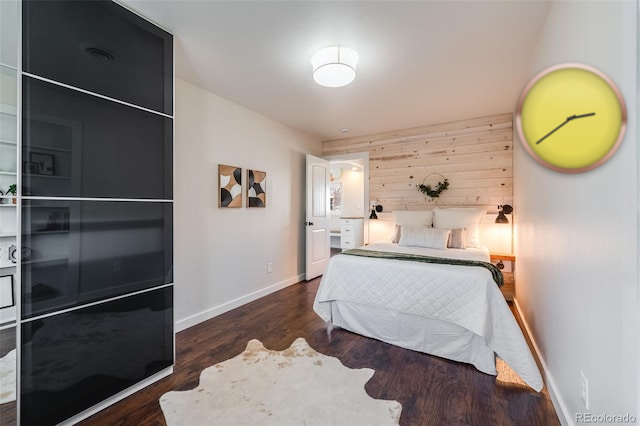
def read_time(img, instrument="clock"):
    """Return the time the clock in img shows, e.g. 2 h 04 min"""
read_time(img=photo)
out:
2 h 39 min
